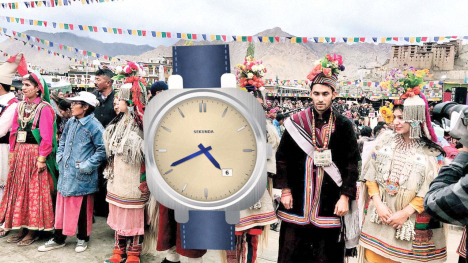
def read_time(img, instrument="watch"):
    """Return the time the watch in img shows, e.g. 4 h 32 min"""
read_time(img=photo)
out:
4 h 41 min
